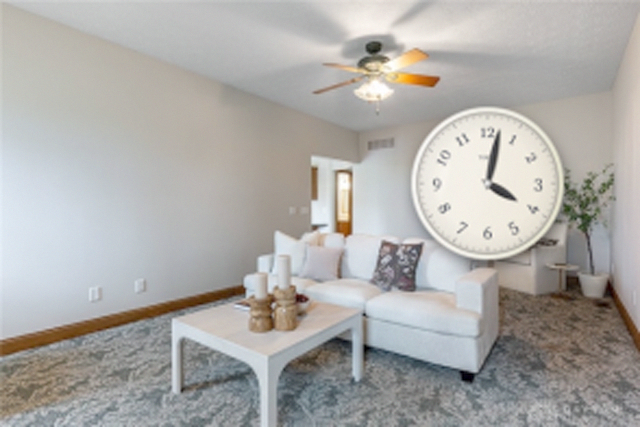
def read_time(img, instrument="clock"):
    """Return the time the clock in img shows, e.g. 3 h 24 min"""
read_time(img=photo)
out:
4 h 02 min
